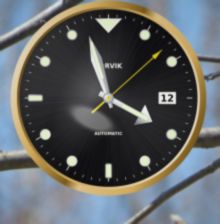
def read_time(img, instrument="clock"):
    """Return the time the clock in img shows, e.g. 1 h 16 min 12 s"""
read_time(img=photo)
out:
3 h 57 min 08 s
